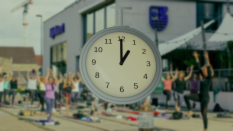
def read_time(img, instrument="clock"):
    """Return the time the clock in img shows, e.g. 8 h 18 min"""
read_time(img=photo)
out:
1 h 00 min
